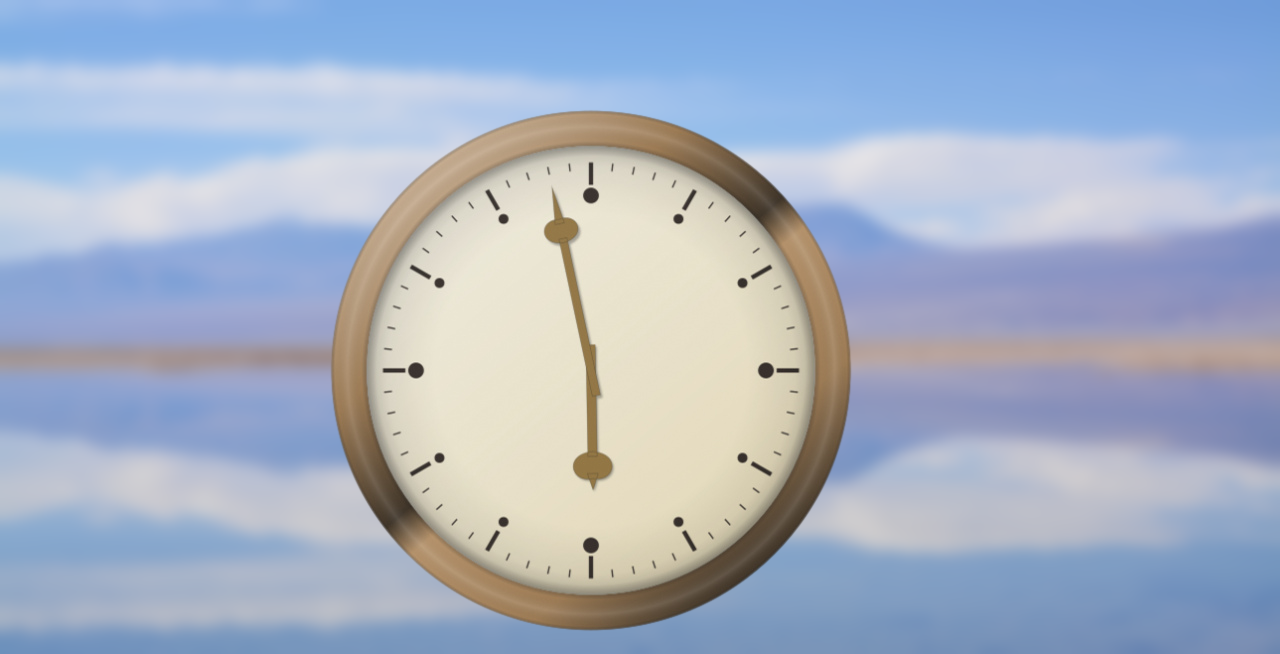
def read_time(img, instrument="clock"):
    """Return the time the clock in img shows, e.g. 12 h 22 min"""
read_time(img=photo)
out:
5 h 58 min
